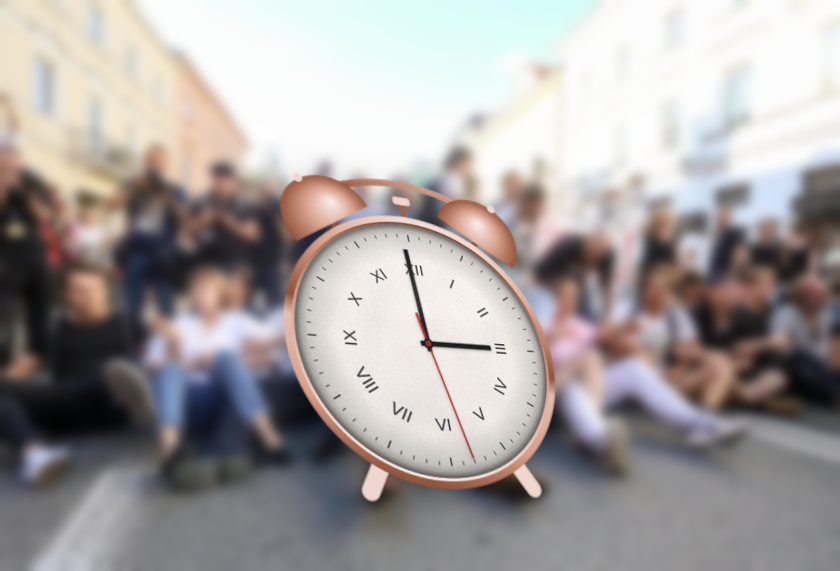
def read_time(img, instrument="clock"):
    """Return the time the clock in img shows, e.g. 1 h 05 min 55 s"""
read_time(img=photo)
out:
2 h 59 min 28 s
